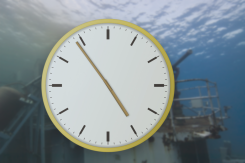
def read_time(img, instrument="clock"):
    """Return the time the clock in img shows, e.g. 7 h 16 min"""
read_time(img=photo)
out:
4 h 54 min
